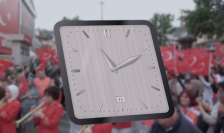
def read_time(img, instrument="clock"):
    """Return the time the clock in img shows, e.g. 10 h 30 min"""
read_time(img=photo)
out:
11 h 11 min
